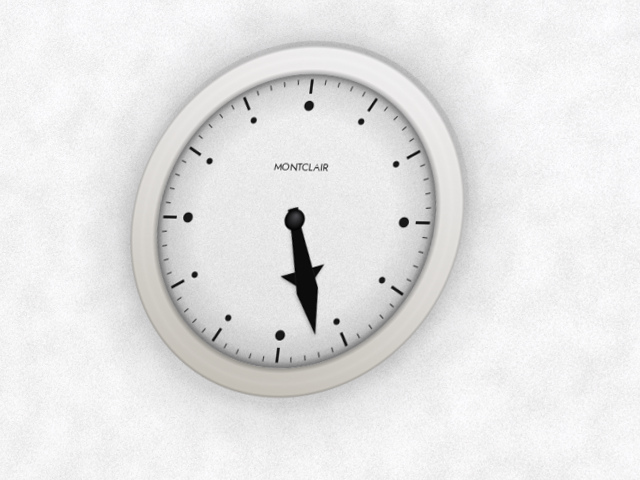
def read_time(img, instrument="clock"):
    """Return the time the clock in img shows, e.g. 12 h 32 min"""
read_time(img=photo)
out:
5 h 27 min
